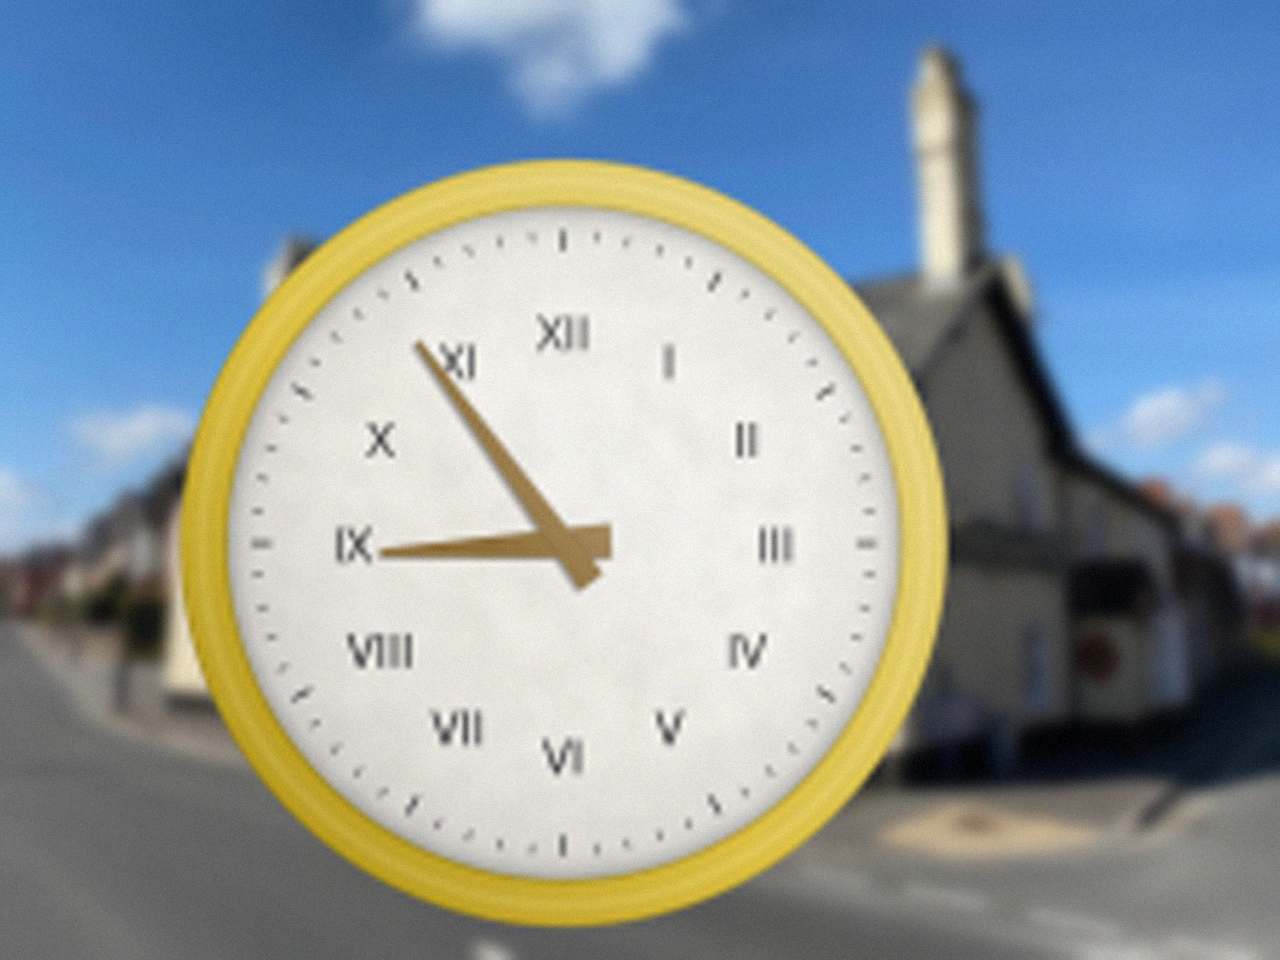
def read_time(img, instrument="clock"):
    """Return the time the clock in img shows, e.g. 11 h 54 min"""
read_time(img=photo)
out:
8 h 54 min
